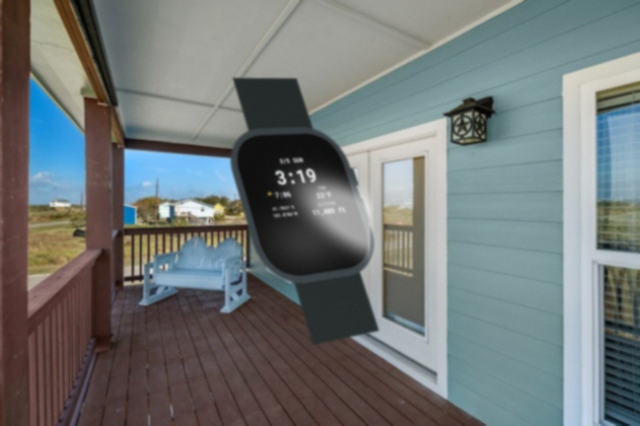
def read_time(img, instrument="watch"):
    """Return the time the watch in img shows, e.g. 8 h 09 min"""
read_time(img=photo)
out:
3 h 19 min
